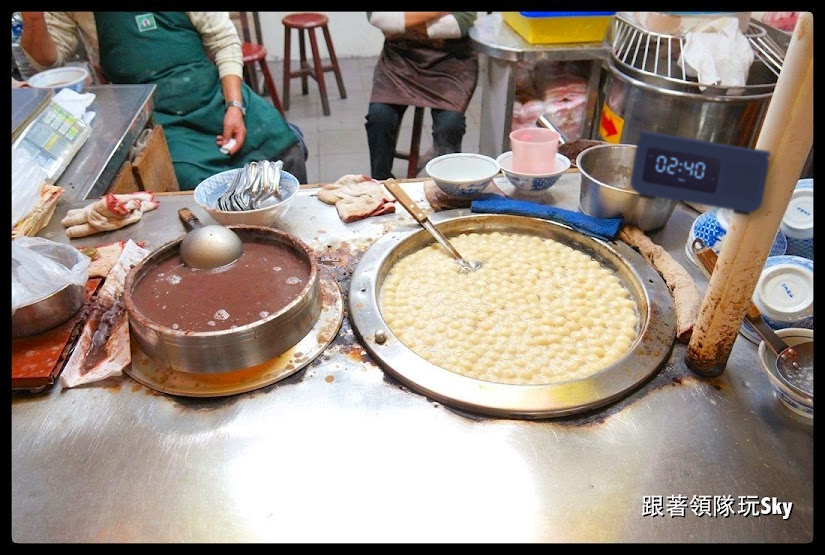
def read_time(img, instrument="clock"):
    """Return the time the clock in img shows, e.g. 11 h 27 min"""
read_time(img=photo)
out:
2 h 40 min
